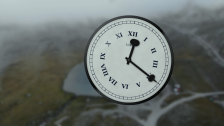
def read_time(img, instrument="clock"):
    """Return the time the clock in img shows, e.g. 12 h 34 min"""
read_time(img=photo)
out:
12 h 20 min
